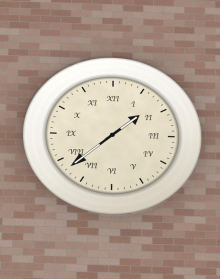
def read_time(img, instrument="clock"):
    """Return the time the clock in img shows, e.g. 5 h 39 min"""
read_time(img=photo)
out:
1 h 38 min
